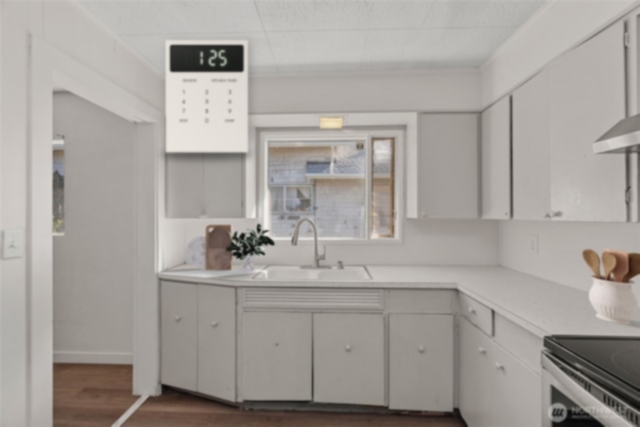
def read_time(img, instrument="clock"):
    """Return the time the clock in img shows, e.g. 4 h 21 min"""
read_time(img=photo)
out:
1 h 25 min
